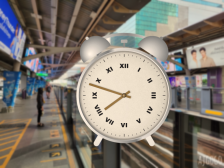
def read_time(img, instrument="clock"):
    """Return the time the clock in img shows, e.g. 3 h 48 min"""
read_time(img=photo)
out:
7 h 48 min
